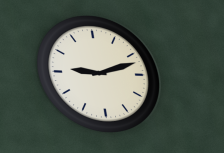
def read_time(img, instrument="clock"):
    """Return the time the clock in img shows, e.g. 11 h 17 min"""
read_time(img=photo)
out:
9 h 12 min
